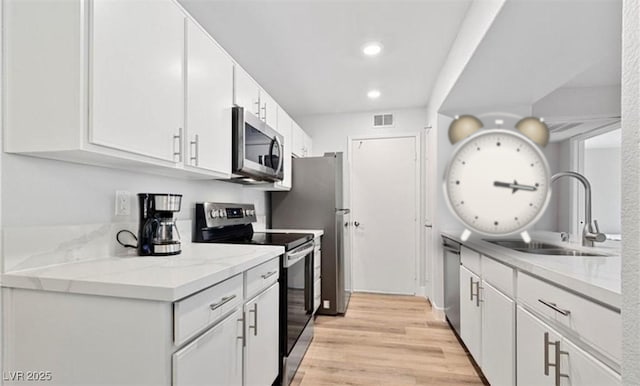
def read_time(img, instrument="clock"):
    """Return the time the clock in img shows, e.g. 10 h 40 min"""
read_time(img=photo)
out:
3 h 16 min
